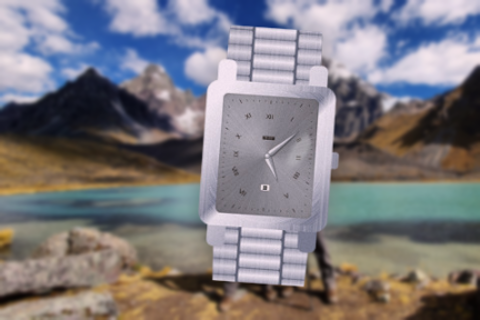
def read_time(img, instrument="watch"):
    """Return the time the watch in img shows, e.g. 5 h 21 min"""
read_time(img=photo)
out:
5 h 08 min
